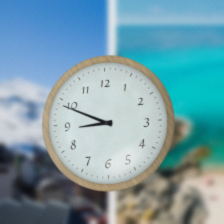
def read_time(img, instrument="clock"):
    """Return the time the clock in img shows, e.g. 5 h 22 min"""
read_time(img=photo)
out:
8 h 49 min
